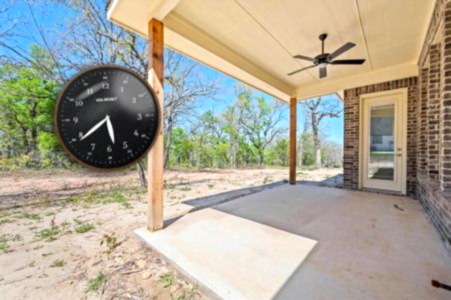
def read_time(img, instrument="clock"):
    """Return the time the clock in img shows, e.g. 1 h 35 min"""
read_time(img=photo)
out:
5 h 39 min
